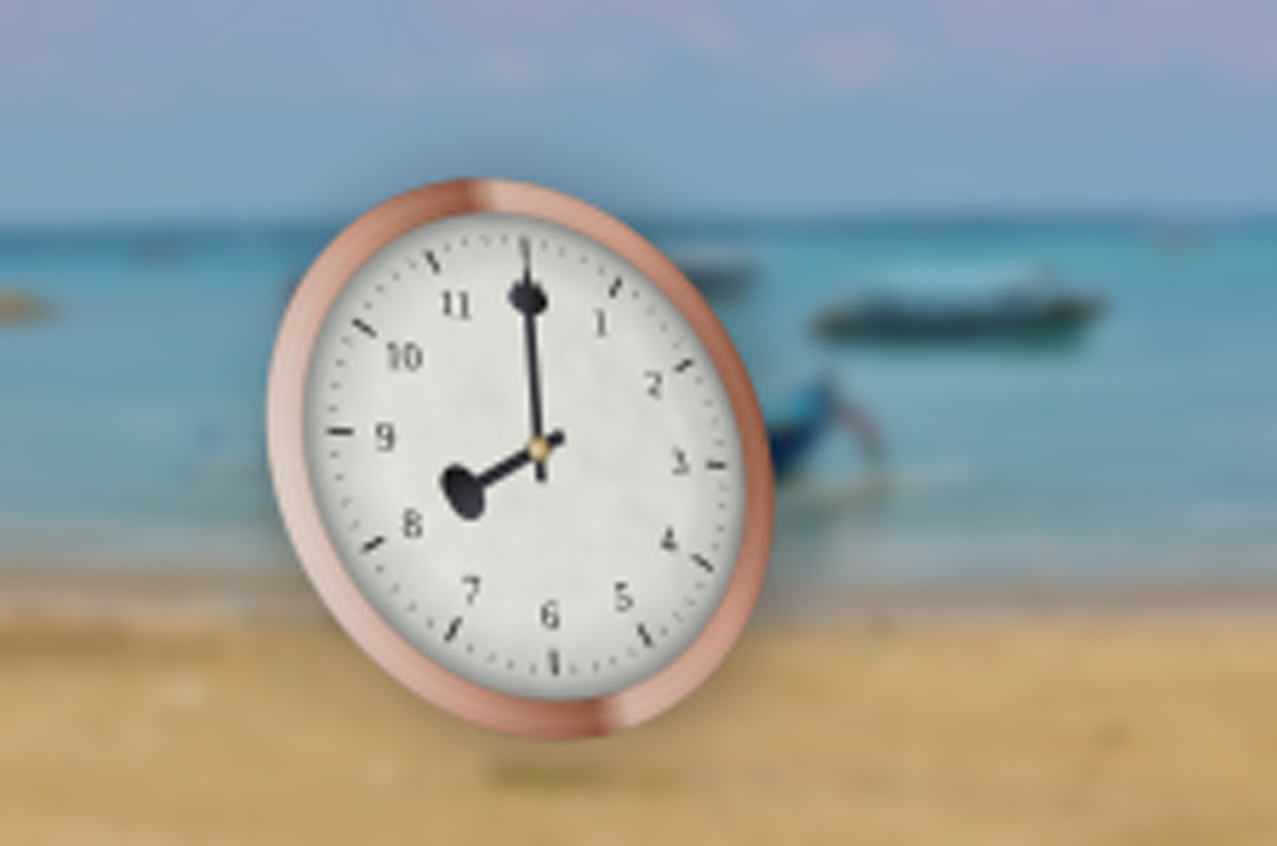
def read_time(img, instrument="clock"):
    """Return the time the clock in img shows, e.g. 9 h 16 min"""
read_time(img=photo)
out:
8 h 00 min
